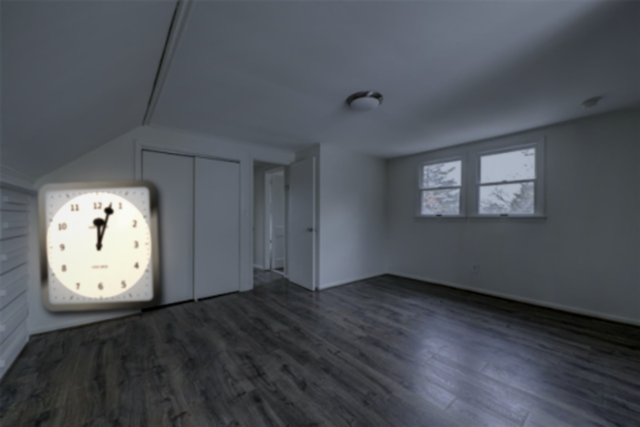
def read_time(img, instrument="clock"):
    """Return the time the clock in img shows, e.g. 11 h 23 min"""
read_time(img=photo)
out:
12 h 03 min
